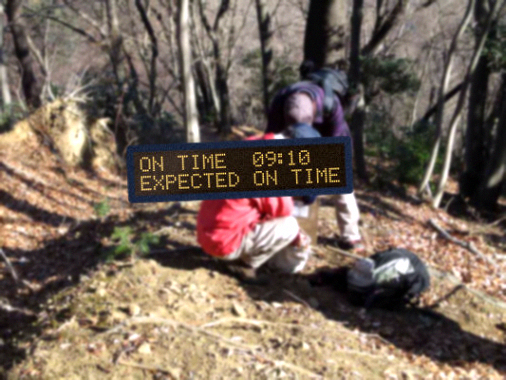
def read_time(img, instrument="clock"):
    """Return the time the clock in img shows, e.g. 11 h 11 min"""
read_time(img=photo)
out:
9 h 10 min
